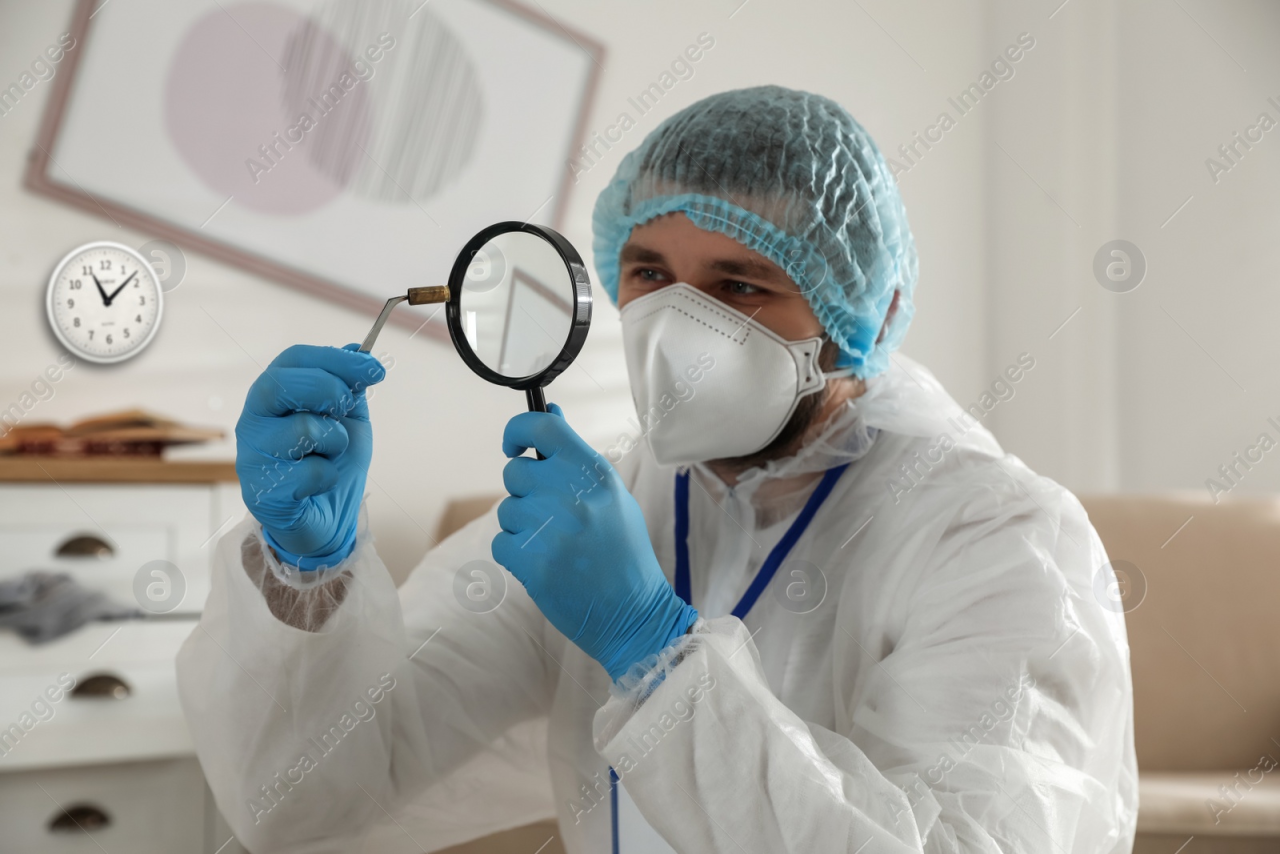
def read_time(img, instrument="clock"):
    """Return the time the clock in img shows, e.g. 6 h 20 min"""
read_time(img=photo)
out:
11 h 08 min
